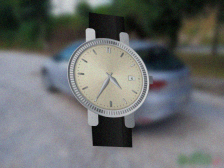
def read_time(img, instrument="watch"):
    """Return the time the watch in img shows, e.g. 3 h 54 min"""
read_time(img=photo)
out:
4 h 35 min
